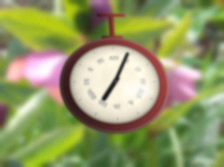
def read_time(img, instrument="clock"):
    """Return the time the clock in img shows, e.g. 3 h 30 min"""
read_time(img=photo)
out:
7 h 04 min
